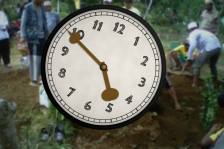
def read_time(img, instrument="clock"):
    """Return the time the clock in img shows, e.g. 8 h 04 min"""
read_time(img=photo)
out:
4 h 49 min
